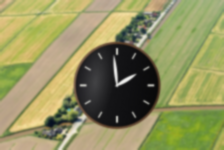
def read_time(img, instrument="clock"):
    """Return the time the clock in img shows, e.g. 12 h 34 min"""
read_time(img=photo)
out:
1 h 59 min
